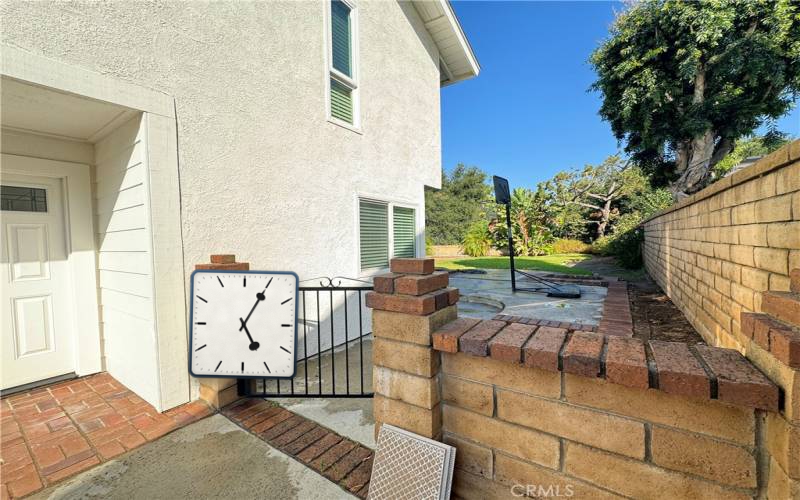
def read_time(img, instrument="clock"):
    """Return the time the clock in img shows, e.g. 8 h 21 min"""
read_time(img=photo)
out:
5 h 05 min
